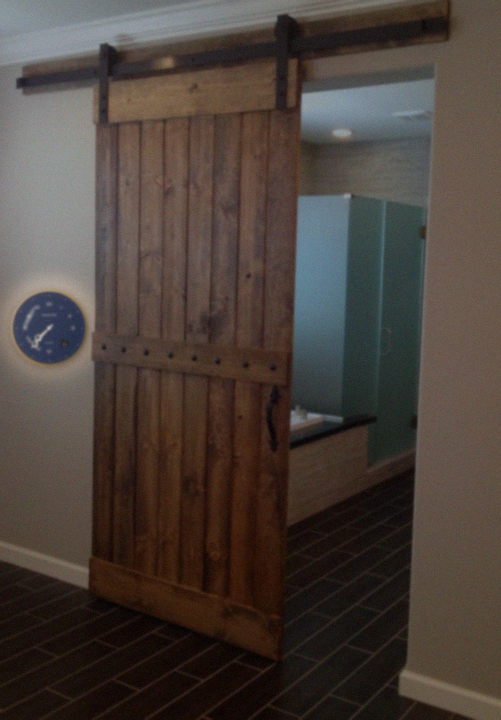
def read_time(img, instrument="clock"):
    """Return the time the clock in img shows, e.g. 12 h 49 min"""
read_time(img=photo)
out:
7 h 37 min
